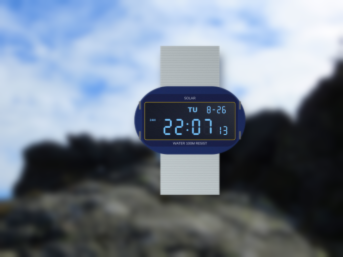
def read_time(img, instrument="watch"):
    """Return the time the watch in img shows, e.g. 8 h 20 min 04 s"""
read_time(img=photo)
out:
22 h 07 min 13 s
